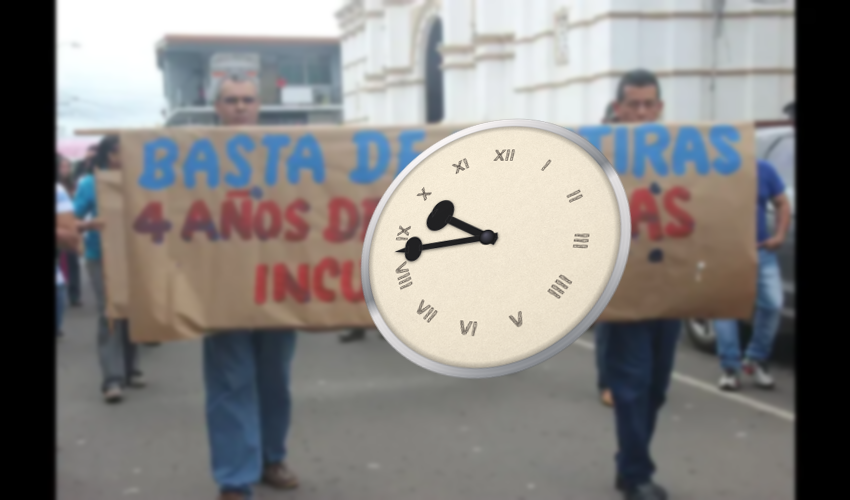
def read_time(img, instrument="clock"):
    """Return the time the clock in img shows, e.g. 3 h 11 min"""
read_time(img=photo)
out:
9 h 43 min
